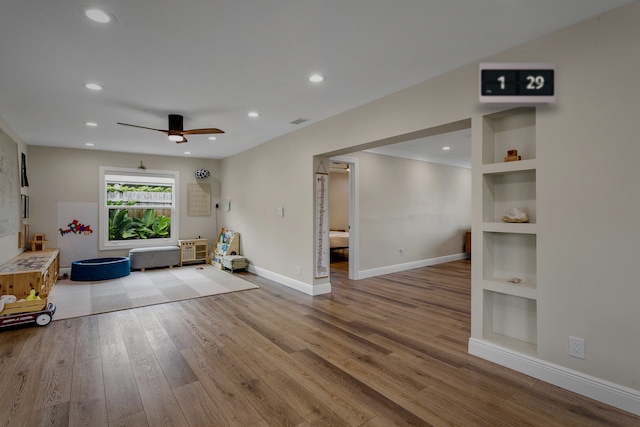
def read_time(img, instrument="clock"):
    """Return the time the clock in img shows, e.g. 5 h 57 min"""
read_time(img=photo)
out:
1 h 29 min
